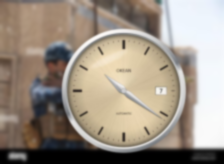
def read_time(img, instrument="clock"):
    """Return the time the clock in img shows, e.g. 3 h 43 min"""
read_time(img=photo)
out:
10 h 21 min
